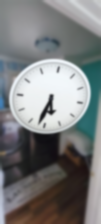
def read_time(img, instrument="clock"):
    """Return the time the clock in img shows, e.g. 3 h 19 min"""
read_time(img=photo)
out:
5 h 32 min
